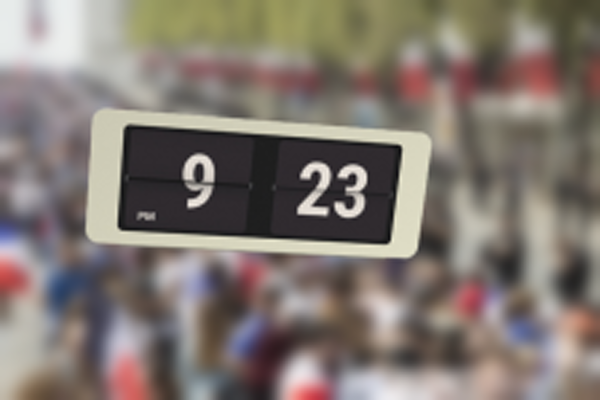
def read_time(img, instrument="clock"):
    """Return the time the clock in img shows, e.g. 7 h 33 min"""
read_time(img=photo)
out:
9 h 23 min
